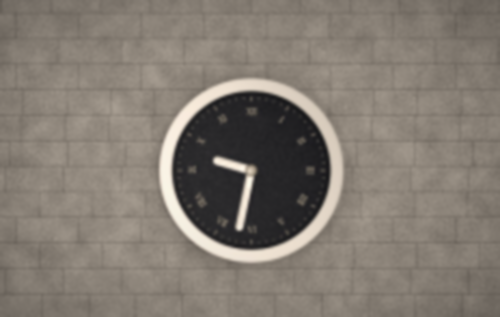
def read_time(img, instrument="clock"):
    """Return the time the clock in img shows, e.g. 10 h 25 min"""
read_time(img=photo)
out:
9 h 32 min
